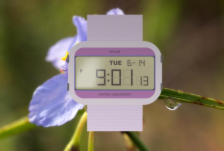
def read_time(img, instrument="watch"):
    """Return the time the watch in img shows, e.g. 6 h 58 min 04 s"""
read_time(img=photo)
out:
9 h 01 min 13 s
